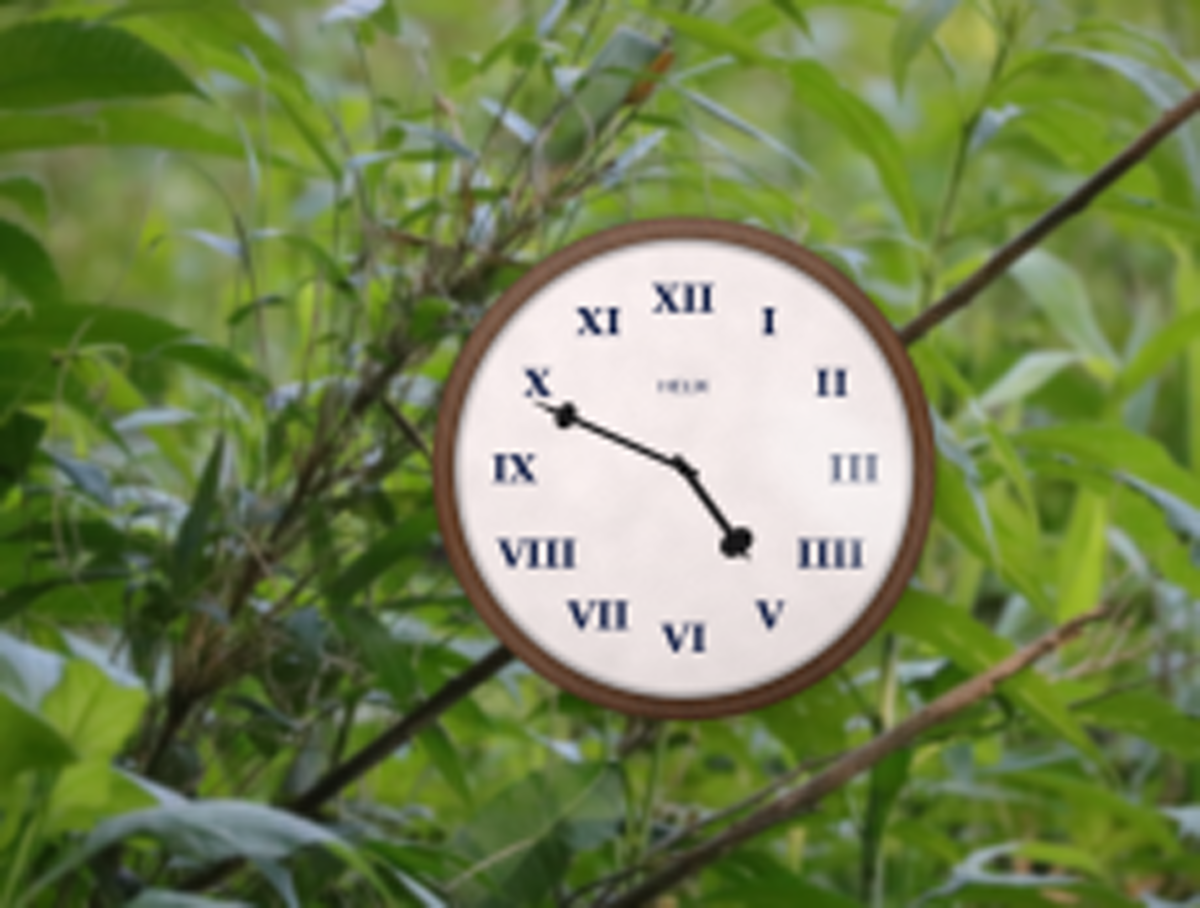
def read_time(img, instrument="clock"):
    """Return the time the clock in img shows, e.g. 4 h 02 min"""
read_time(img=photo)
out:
4 h 49 min
